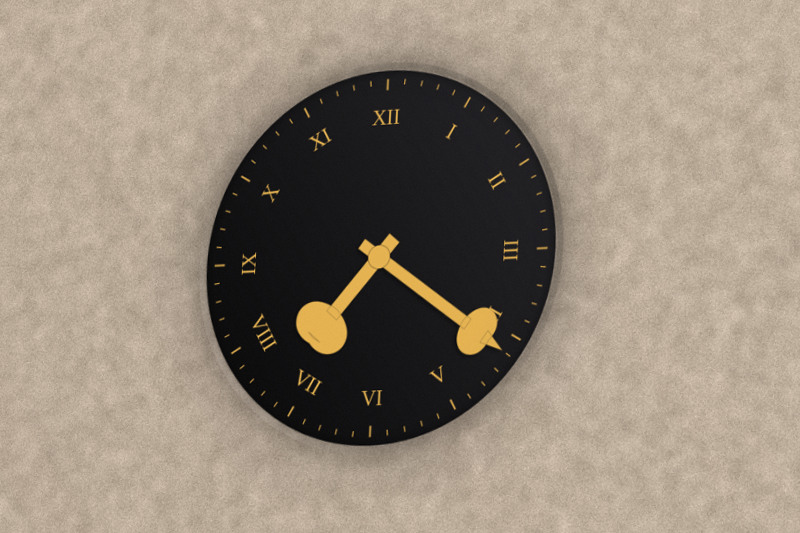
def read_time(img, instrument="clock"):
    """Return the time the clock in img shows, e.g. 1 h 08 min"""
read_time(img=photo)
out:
7 h 21 min
